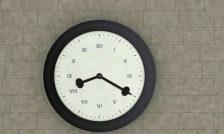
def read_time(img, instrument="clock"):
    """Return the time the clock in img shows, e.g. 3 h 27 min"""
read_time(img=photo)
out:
8 h 20 min
